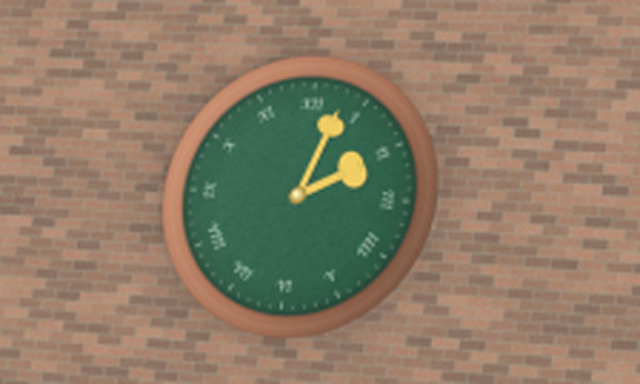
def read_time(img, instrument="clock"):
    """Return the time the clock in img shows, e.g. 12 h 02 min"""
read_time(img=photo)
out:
2 h 03 min
